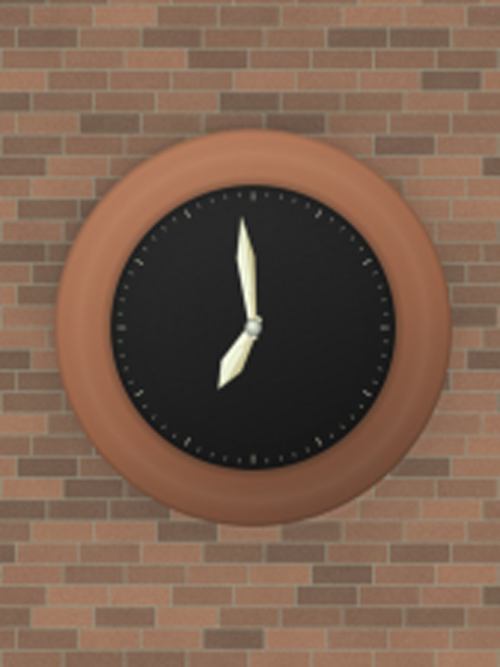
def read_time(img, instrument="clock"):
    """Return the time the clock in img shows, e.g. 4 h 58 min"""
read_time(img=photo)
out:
6 h 59 min
